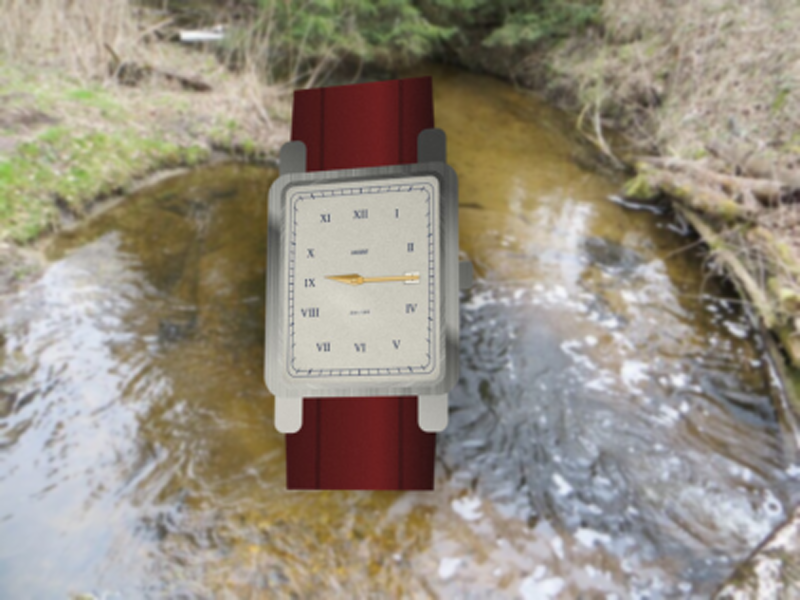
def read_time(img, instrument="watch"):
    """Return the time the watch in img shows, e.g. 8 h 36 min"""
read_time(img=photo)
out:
9 h 15 min
